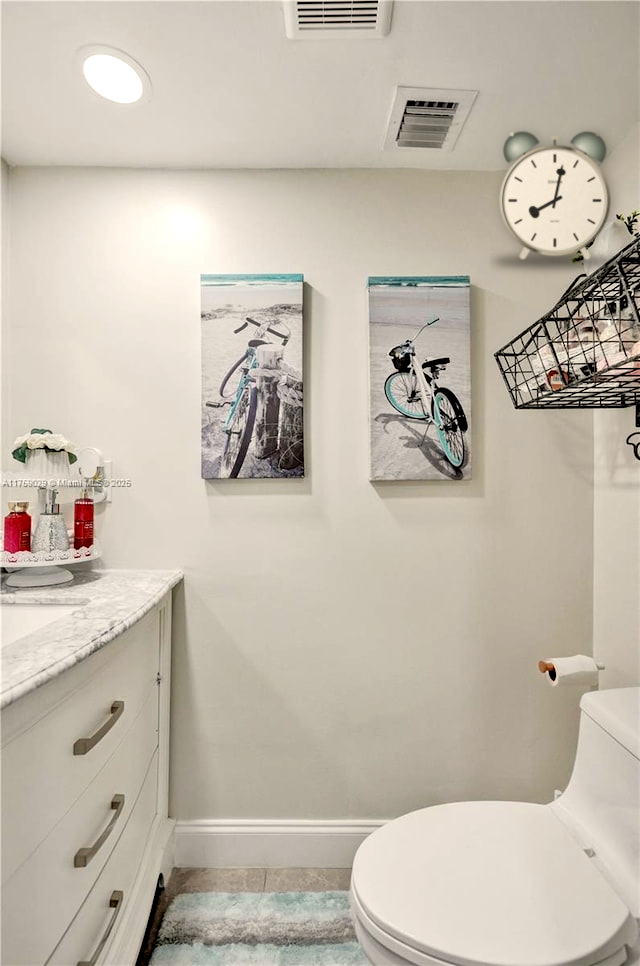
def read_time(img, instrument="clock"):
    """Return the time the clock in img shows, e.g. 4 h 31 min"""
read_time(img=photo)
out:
8 h 02 min
